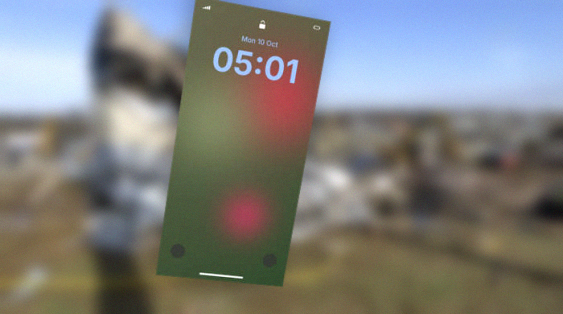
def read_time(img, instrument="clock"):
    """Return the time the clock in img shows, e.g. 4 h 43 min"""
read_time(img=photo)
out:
5 h 01 min
